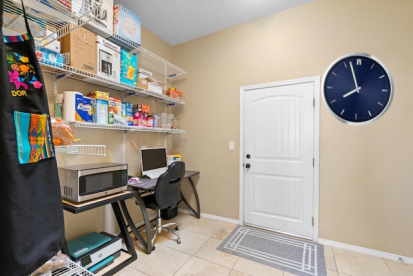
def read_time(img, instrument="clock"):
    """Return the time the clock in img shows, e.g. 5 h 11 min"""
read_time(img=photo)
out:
7 h 57 min
